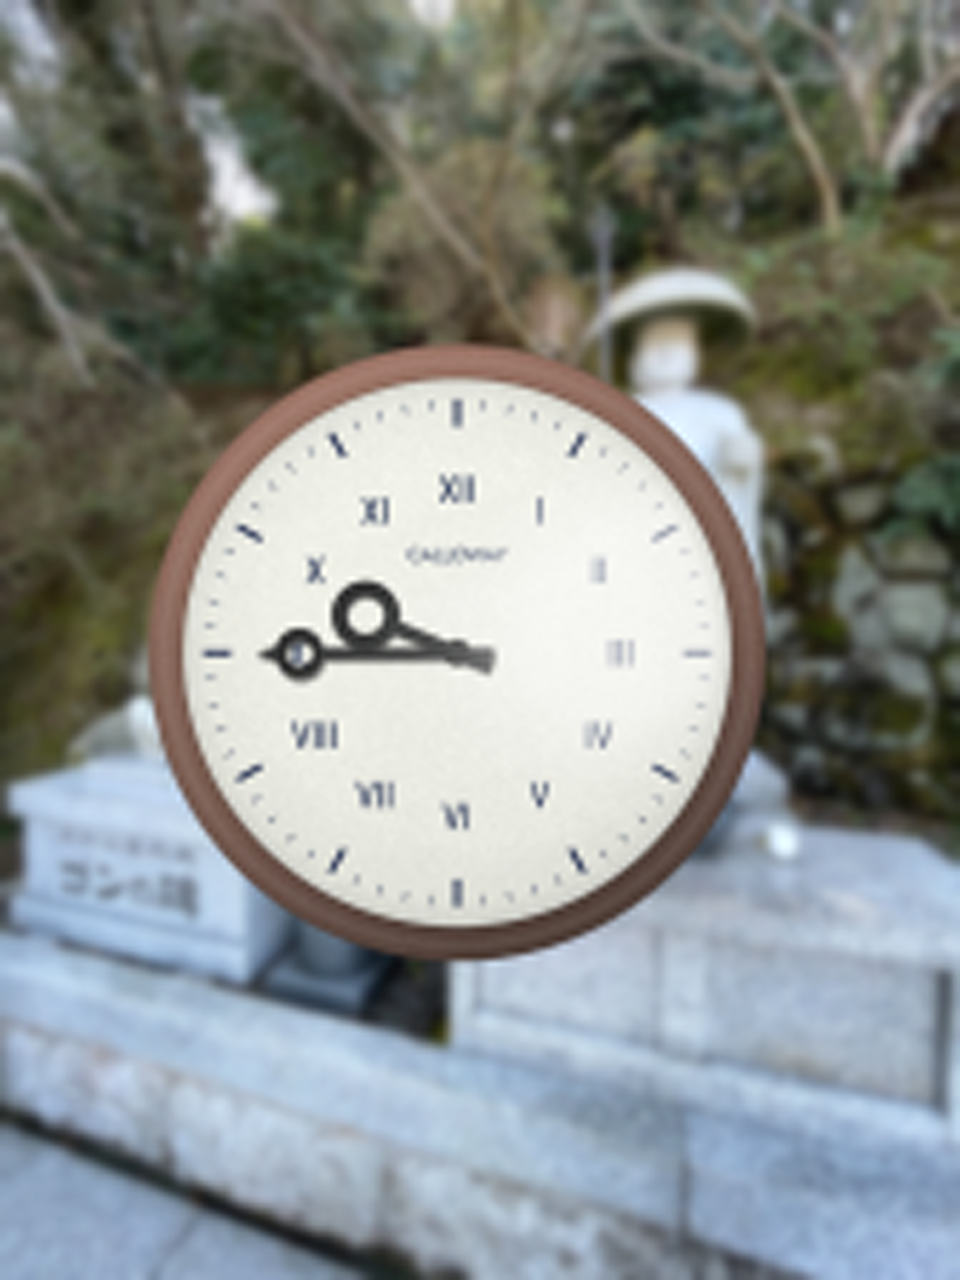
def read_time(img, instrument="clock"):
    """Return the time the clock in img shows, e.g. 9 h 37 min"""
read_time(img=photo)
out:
9 h 45 min
